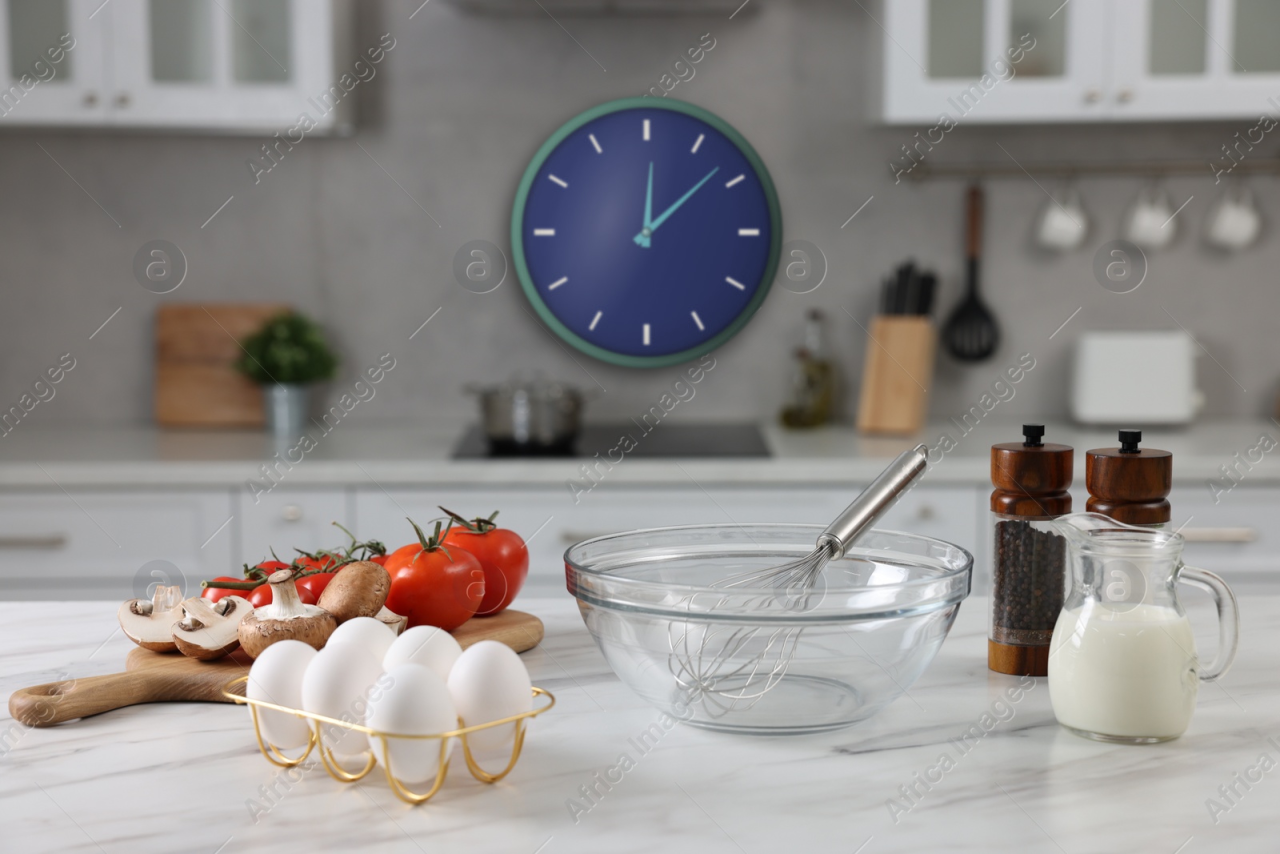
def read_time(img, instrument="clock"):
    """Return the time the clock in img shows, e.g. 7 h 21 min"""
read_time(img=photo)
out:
12 h 08 min
